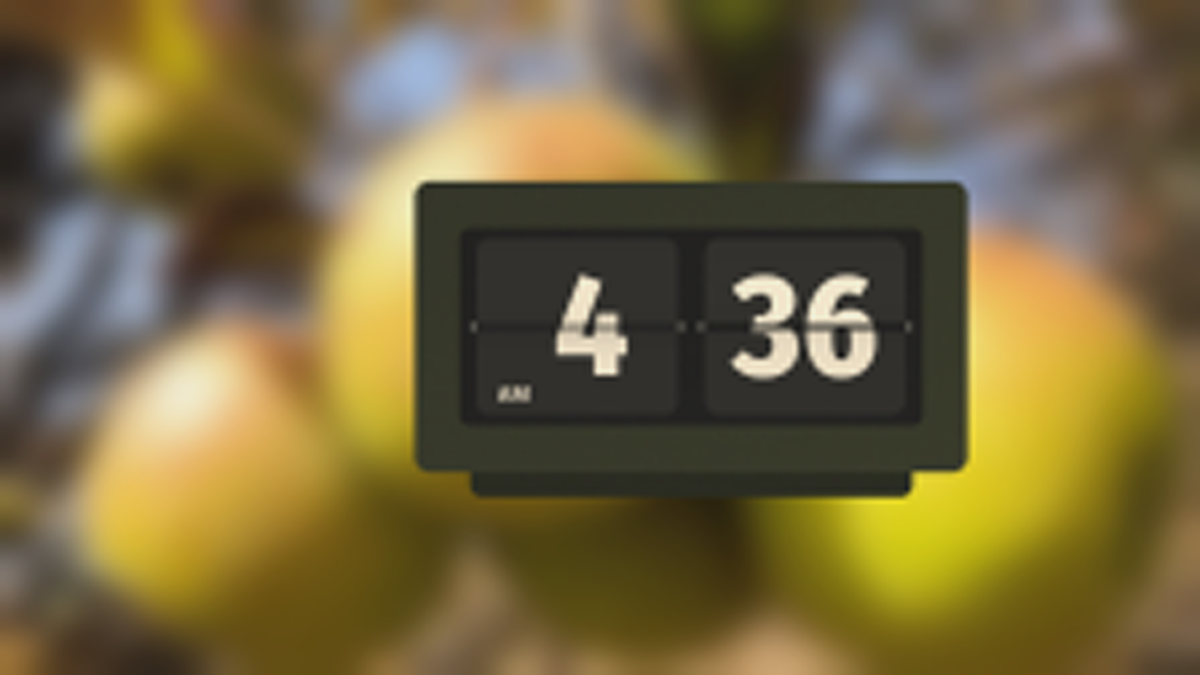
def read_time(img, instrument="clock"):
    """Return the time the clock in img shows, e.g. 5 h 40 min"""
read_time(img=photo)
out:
4 h 36 min
